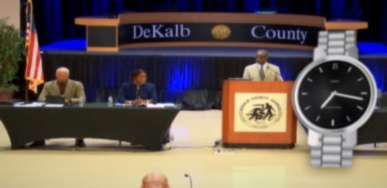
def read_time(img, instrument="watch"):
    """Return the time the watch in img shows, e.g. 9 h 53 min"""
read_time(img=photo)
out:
7 h 17 min
